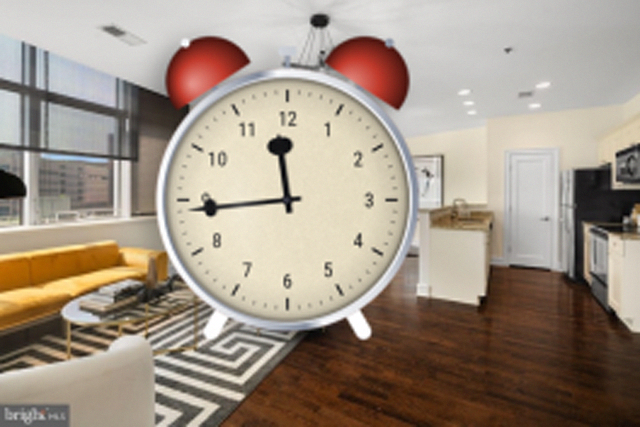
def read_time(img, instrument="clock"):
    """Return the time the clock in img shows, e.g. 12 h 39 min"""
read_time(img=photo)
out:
11 h 44 min
